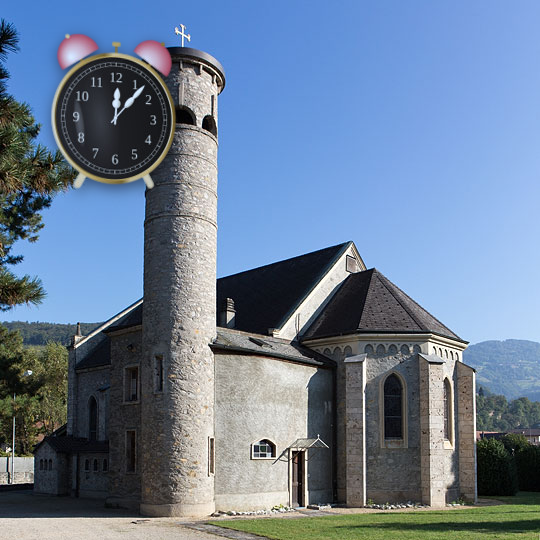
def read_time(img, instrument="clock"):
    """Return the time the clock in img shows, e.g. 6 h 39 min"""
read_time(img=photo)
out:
12 h 07 min
